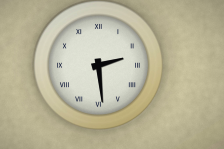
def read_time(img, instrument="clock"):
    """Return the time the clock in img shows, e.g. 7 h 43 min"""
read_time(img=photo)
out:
2 h 29 min
